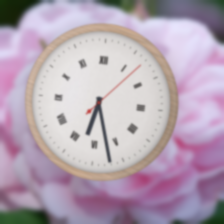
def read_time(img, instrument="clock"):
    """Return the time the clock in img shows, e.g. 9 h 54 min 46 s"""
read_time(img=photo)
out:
6 h 27 min 07 s
